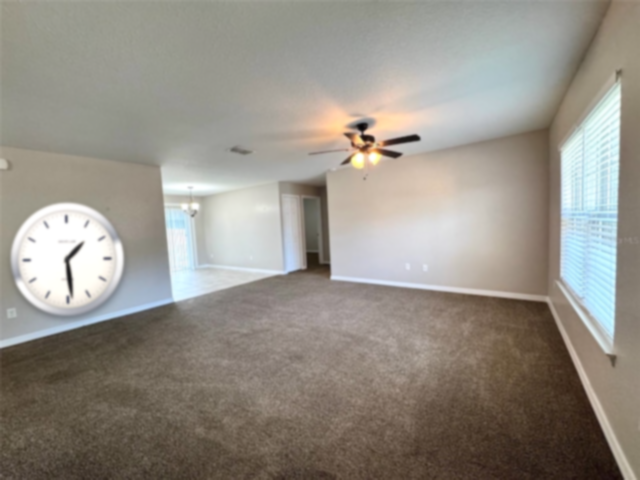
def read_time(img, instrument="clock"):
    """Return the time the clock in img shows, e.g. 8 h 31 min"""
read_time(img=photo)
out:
1 h 29 min
